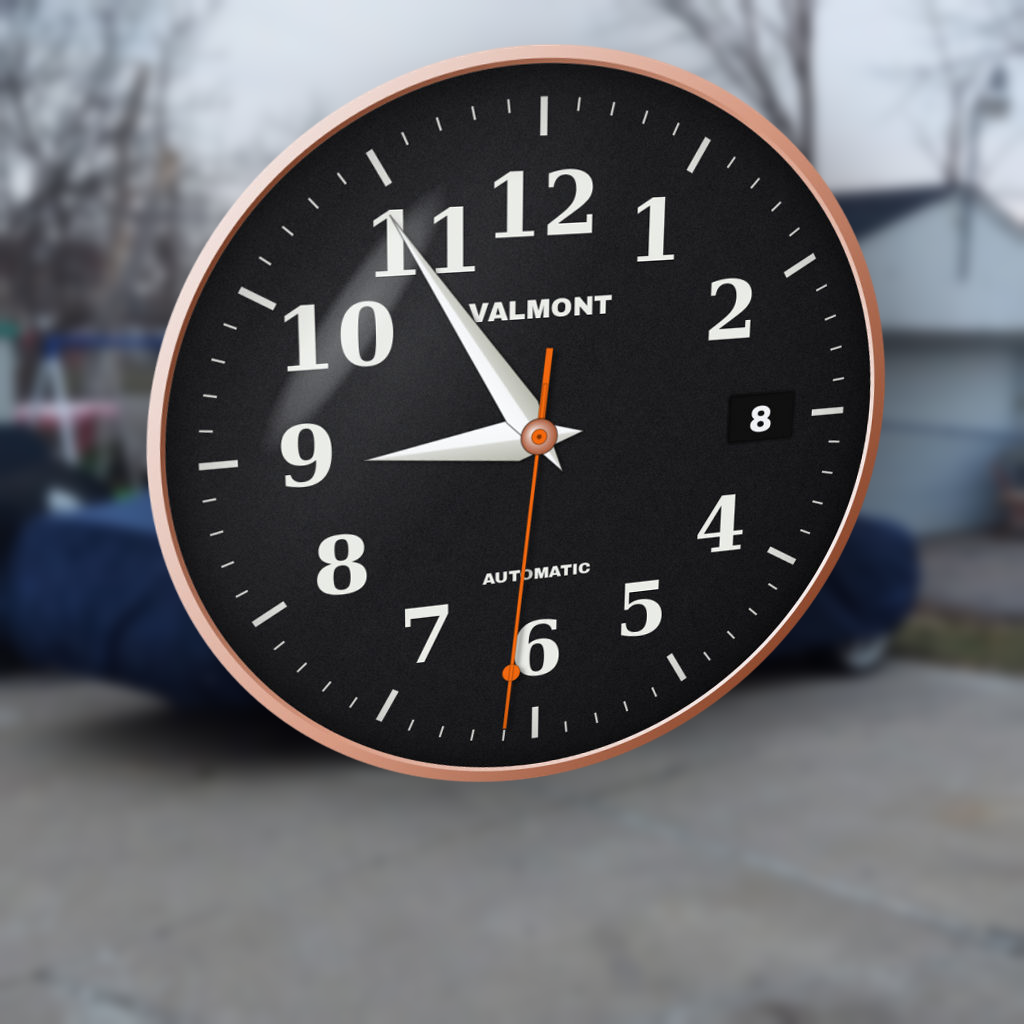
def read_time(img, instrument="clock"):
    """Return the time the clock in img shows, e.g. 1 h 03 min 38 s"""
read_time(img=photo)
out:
8 h 54 min 31 s
